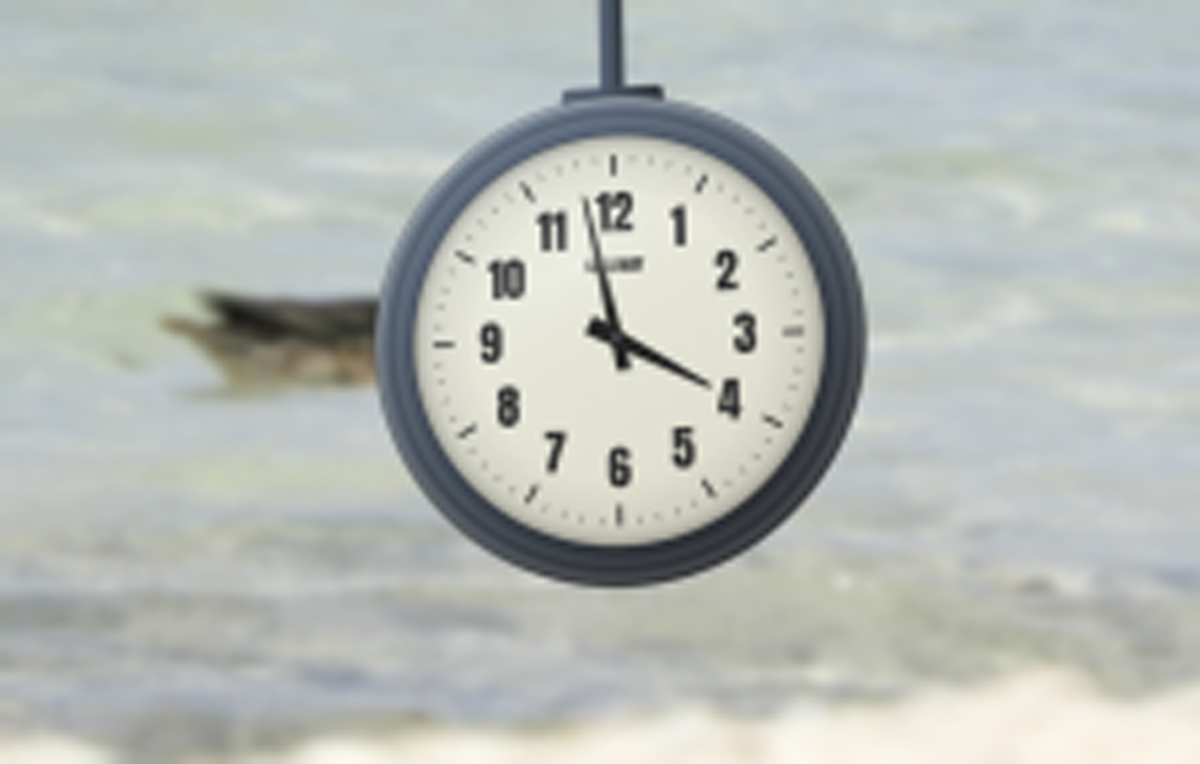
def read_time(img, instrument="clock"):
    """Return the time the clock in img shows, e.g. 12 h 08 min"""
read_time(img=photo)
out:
3 h 58 min
